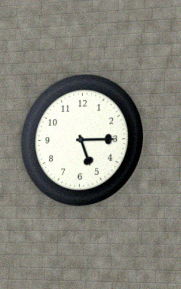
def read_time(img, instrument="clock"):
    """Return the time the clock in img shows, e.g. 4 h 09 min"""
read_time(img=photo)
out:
5 h 15 min
